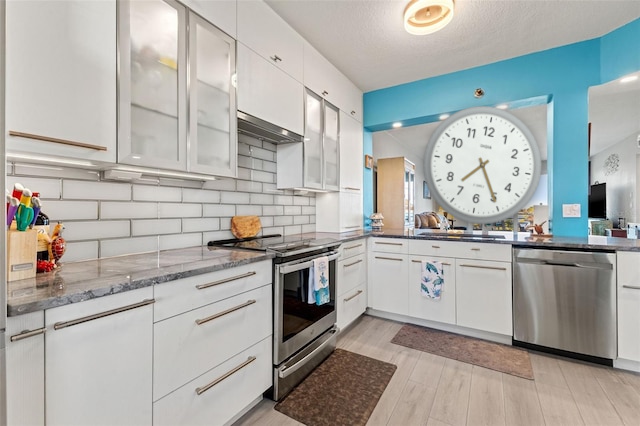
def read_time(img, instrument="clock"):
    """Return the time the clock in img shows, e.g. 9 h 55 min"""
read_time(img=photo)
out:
7 h 25 min
